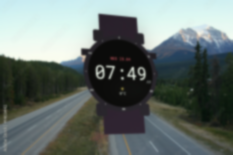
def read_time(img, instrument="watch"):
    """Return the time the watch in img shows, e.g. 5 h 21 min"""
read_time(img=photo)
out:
7 h 49 min
